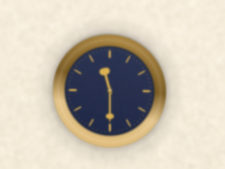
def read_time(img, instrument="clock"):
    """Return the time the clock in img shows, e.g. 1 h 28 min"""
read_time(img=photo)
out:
11 h 30 min
